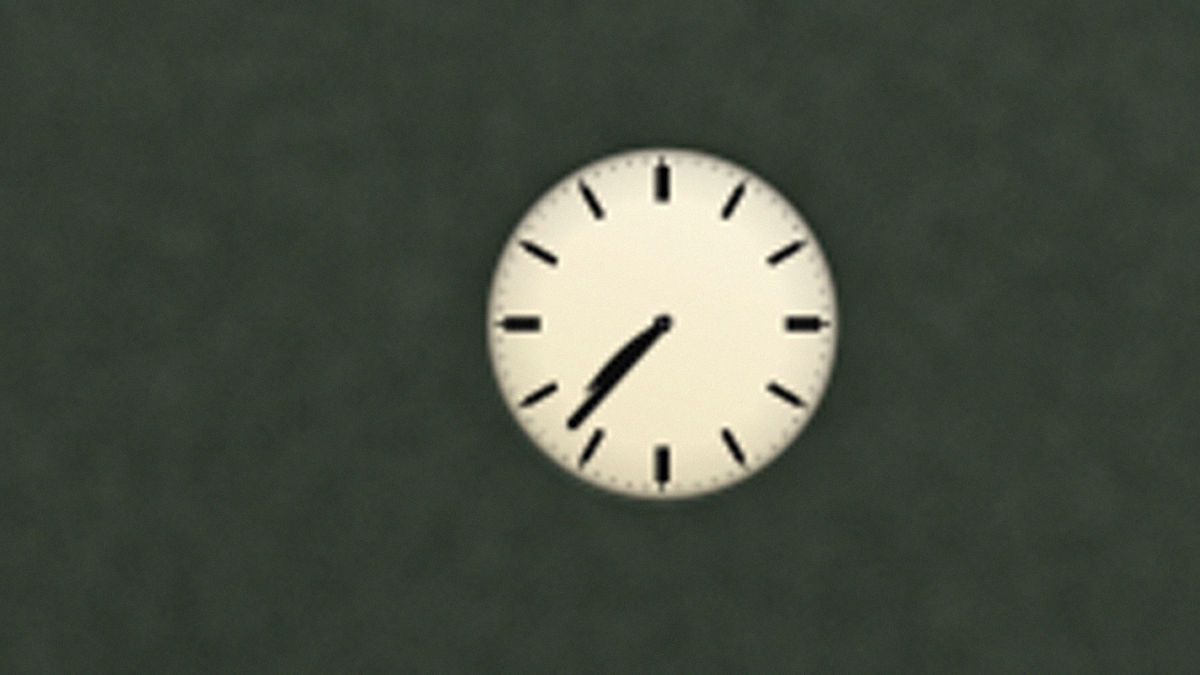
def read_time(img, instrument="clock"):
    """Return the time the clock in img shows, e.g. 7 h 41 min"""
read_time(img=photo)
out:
7 h 37 min
